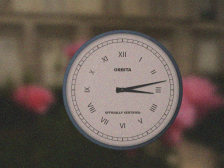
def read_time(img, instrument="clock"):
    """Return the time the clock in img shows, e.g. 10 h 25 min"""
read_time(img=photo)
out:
3 h 13 min
